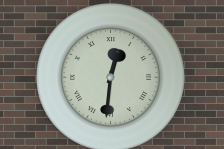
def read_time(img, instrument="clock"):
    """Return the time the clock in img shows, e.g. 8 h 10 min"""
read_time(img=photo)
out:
12 h 31 min
